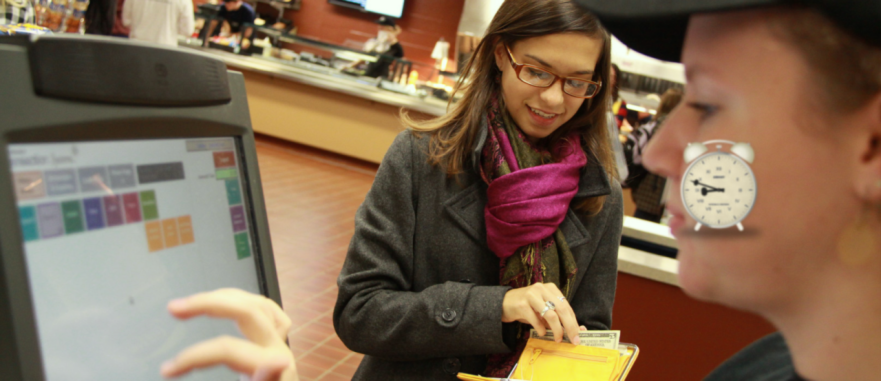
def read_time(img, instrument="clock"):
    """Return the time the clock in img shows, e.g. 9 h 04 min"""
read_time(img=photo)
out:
8 h 48 min
